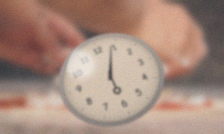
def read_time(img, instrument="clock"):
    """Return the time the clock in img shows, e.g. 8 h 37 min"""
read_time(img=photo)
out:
6 h 04 min
